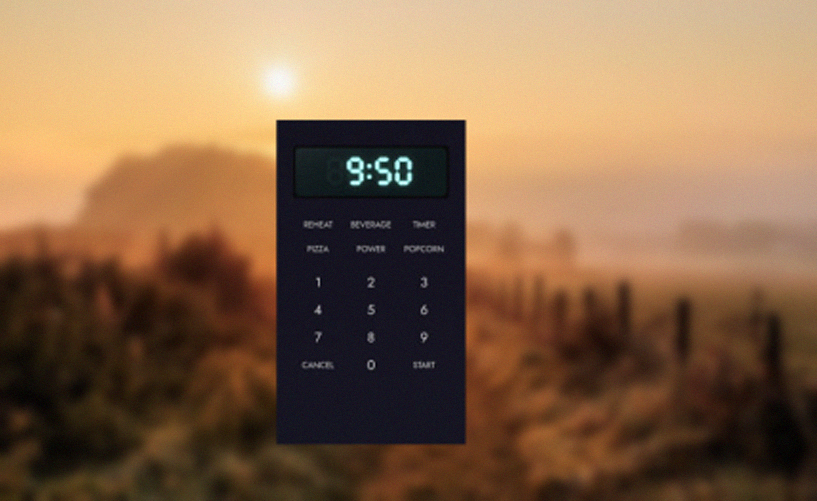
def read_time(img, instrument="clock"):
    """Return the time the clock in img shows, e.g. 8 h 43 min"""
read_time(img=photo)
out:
9 h 50 min
